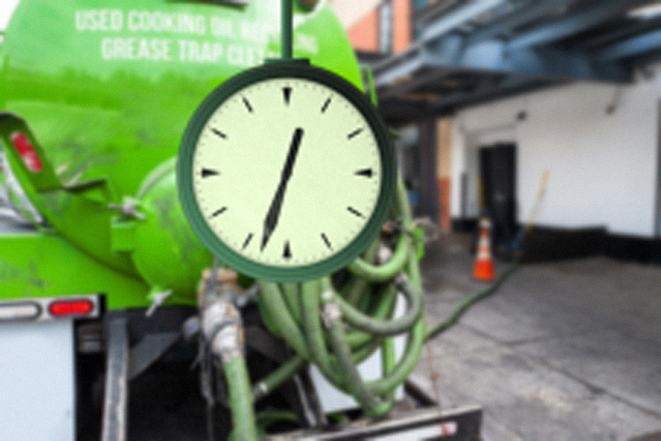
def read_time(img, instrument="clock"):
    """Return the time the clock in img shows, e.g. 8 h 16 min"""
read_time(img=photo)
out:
12 h 33 min
